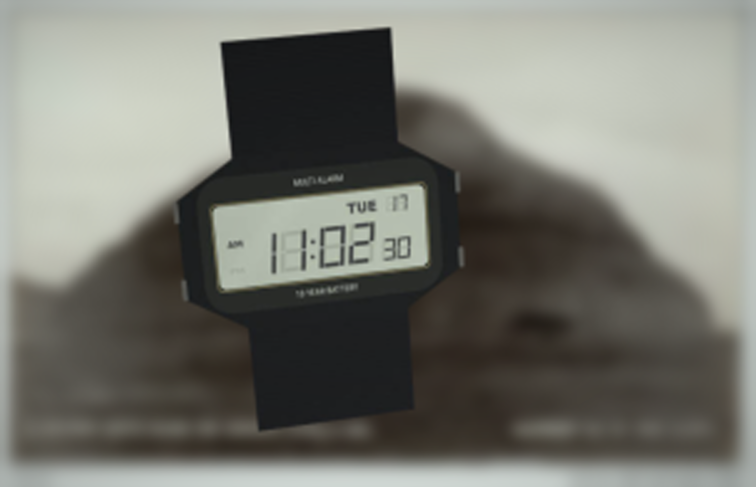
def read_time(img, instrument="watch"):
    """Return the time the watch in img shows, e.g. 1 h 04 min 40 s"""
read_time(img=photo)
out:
11 h 02 min 30 s
